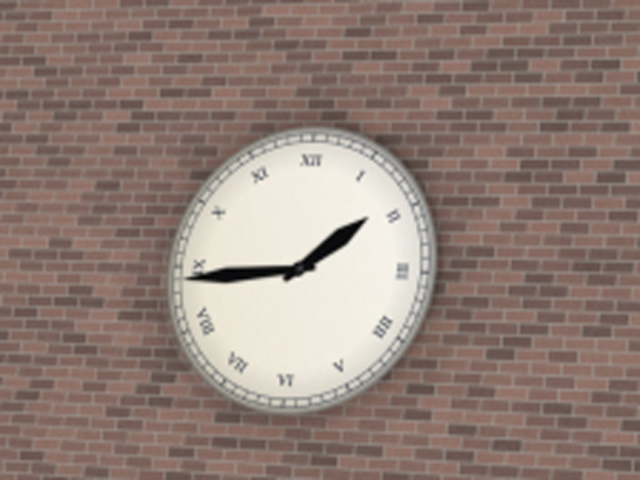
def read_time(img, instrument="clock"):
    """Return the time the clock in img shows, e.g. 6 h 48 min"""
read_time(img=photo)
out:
1 h 44 min
